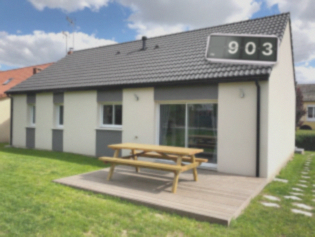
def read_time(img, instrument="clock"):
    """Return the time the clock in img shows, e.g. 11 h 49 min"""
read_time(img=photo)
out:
9 h 03 min
